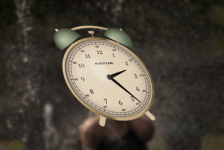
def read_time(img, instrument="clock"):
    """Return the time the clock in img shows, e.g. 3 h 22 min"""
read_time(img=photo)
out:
2 h 24 min
